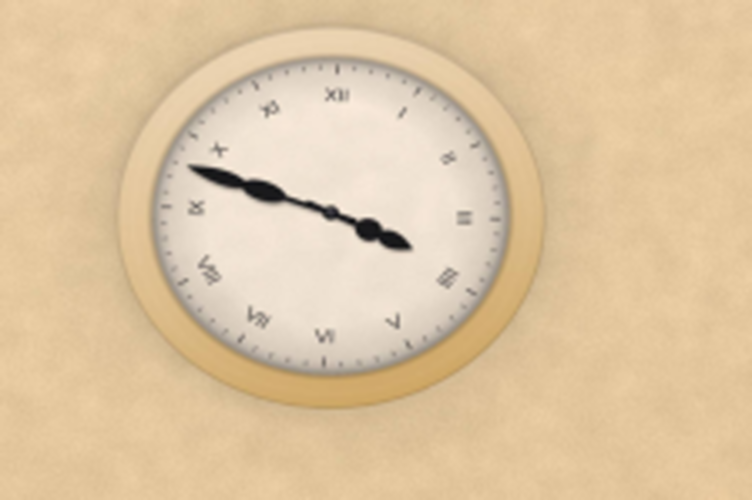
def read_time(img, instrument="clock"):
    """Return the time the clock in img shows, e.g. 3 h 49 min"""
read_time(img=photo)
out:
3 h 48 min
